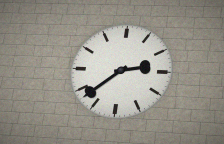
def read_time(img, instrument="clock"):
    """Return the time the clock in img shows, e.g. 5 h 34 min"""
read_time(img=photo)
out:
2 h 38 min
